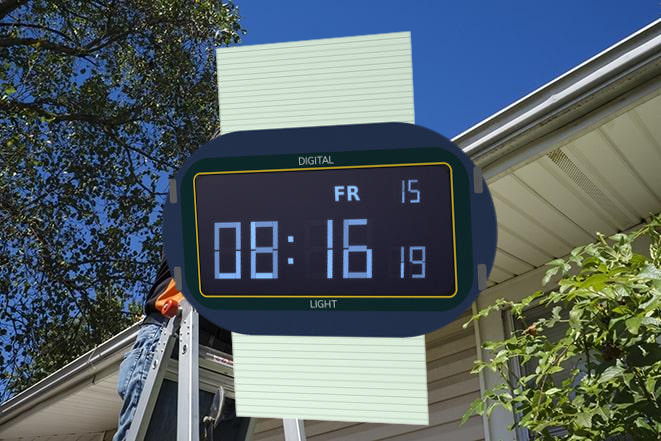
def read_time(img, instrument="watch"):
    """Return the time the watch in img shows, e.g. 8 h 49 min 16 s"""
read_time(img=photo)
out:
8 h 16 min 19 s
